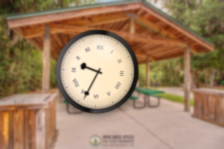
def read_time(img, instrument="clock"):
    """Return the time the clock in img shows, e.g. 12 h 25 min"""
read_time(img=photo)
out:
9 h 34 min
